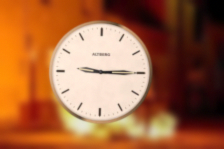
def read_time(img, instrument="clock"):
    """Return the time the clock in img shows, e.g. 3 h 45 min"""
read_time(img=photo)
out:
9 h 15 min
